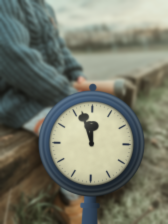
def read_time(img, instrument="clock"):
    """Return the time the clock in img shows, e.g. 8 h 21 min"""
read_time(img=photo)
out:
11 h 57 min
